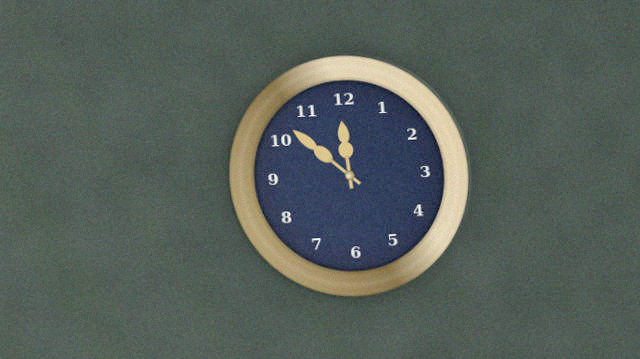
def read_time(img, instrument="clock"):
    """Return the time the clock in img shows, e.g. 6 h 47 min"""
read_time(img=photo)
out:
11 h 52 min
